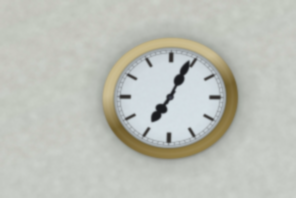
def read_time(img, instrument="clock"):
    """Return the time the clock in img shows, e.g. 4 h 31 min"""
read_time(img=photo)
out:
7 h 04 min
